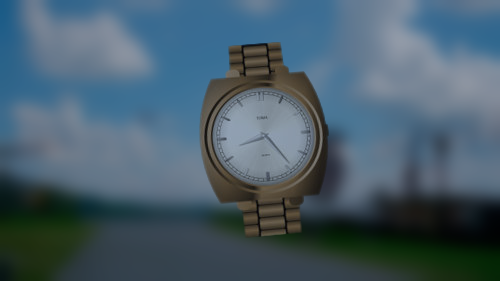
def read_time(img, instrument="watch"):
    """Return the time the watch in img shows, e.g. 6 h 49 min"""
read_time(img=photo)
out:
8 h 24 min
